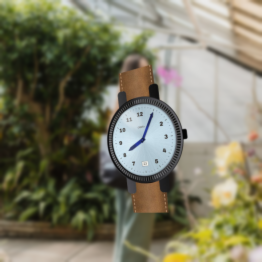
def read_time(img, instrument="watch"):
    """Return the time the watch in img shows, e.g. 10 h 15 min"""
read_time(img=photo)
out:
8 h 05 min
